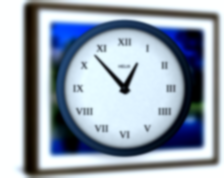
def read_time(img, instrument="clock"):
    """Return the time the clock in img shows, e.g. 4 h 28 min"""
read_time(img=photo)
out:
12 h 53 min
